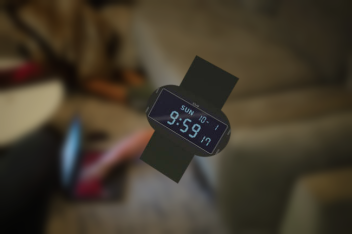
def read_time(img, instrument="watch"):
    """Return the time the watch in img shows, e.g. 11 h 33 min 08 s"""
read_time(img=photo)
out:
9 h 59 min 17 s
